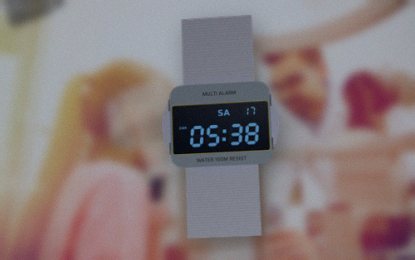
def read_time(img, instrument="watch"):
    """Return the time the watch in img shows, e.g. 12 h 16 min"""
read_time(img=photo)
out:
5 h 38 min
